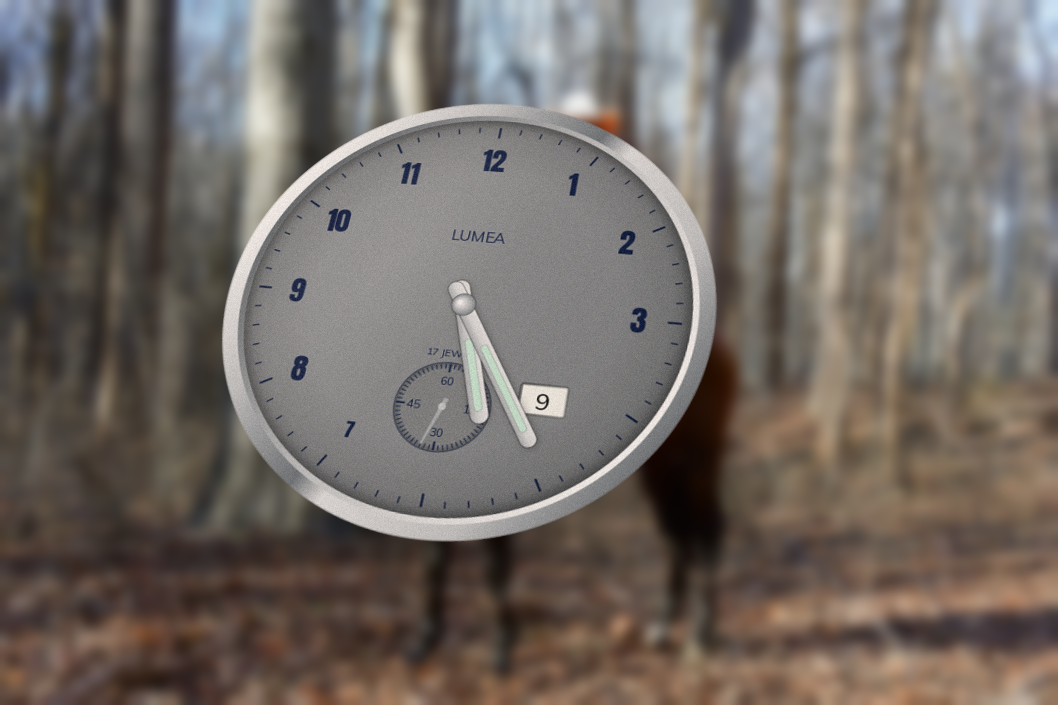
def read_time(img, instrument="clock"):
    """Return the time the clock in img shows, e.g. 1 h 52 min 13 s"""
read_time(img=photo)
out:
5 h 24 min 33 s
